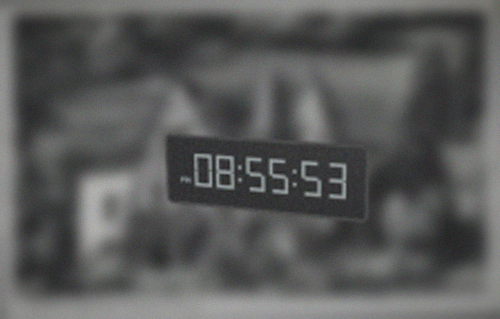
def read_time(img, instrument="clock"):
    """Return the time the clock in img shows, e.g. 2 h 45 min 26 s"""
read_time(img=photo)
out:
8 h 55 min 53 s
